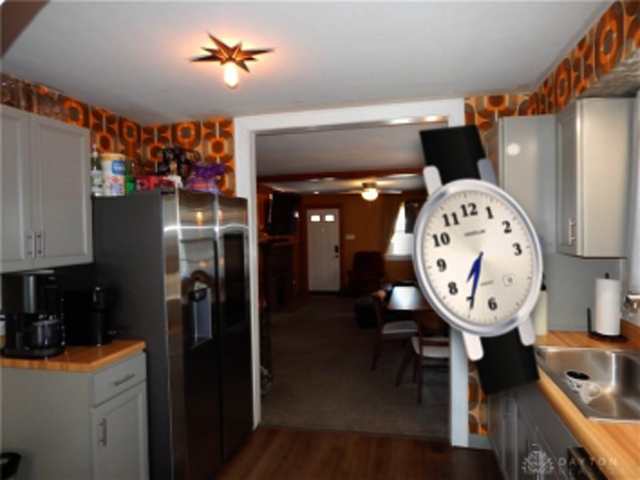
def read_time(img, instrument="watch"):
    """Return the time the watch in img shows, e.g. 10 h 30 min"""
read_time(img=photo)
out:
7 h 35 min
